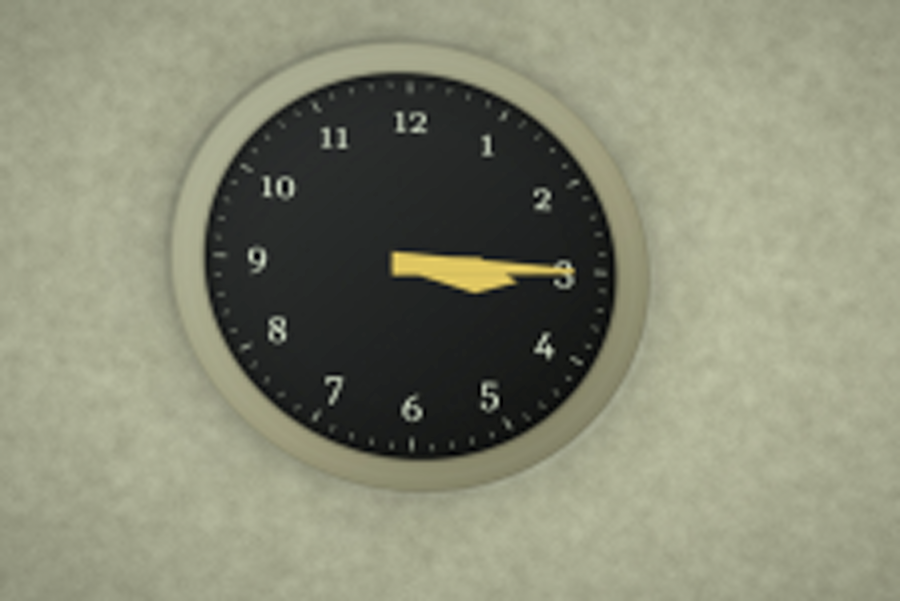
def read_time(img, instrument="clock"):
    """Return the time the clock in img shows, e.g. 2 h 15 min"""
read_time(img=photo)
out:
3 h 15 min
